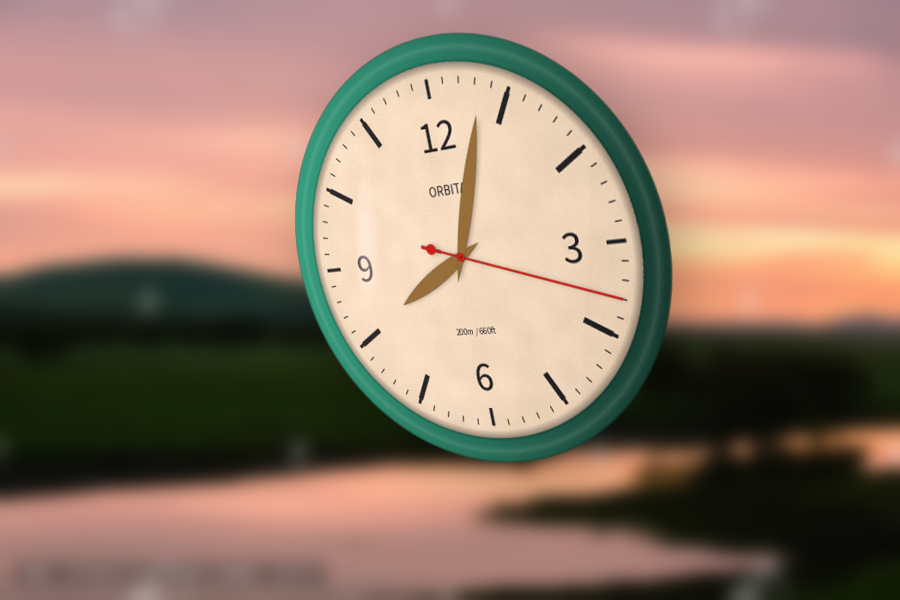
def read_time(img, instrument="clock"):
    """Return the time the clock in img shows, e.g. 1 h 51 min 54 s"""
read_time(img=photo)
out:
8 h 03 min 18 s
